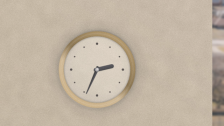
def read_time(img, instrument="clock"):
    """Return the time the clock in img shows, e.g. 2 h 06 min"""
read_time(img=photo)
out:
2 h 34 min
